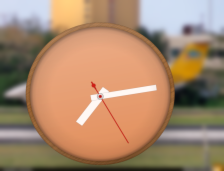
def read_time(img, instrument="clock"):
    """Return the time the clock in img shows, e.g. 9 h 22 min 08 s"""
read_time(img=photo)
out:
7 h 13 min 25 s
